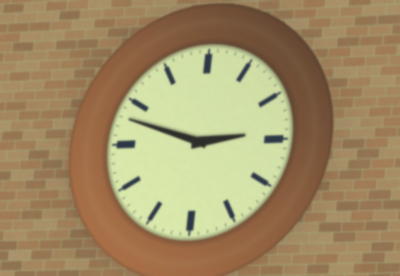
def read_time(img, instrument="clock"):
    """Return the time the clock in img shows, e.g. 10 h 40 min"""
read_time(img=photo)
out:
2 h 48 min
